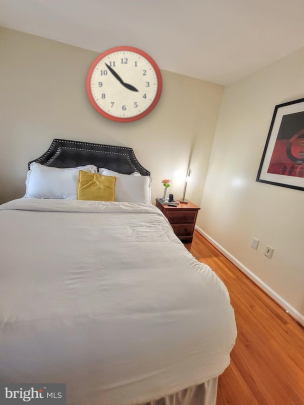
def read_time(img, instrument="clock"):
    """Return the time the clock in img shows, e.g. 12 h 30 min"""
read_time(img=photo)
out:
3 h 53 min
